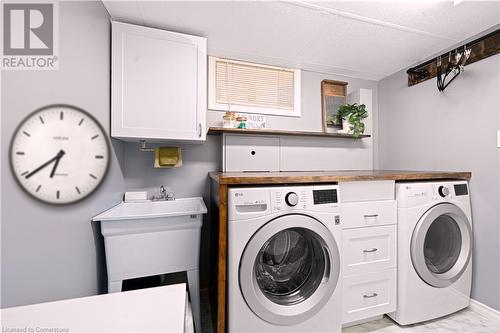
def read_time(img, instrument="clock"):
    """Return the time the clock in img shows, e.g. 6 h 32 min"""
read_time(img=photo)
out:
6 h 39 min
